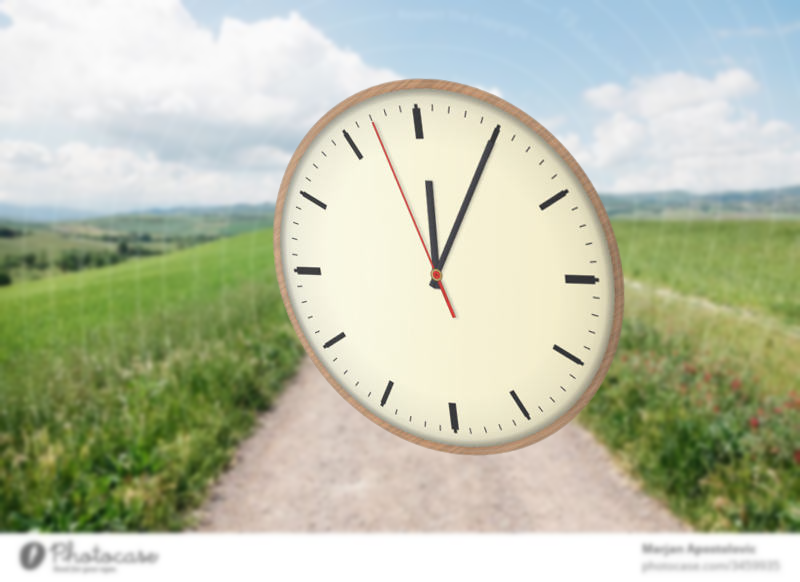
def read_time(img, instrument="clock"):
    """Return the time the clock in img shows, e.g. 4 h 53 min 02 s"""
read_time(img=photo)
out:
12 h 04 min 57 s
